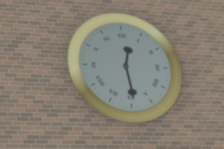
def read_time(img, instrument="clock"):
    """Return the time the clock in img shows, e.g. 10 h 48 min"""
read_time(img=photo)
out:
12 h 29 min
